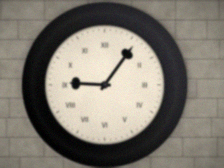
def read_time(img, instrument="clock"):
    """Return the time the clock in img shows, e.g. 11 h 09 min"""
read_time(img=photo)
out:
9 h 06 min
